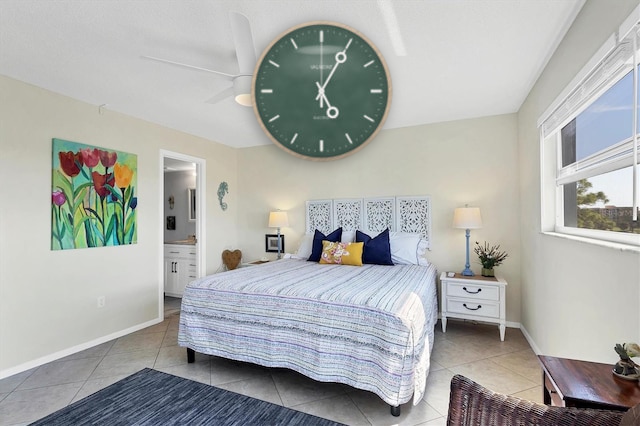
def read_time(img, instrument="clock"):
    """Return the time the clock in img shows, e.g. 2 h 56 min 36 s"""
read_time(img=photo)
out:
5 h 05 min 00 s
